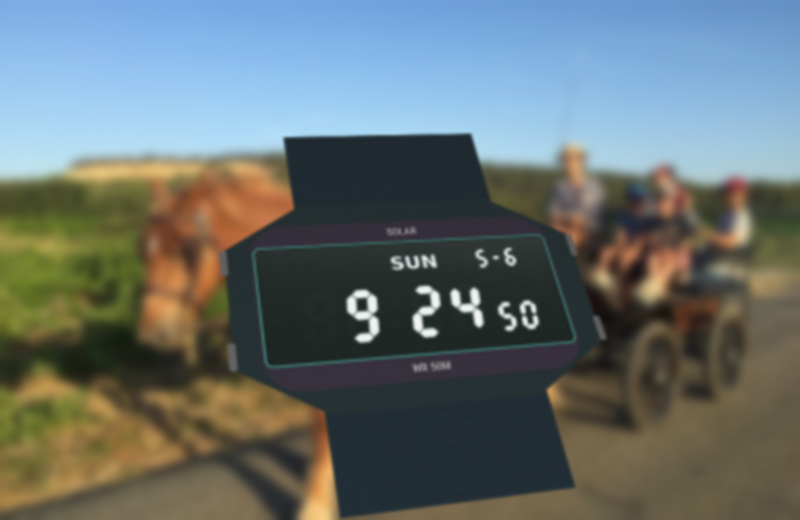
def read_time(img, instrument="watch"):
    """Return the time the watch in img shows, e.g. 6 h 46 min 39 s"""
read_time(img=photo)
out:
9 h 24 min 50 s
